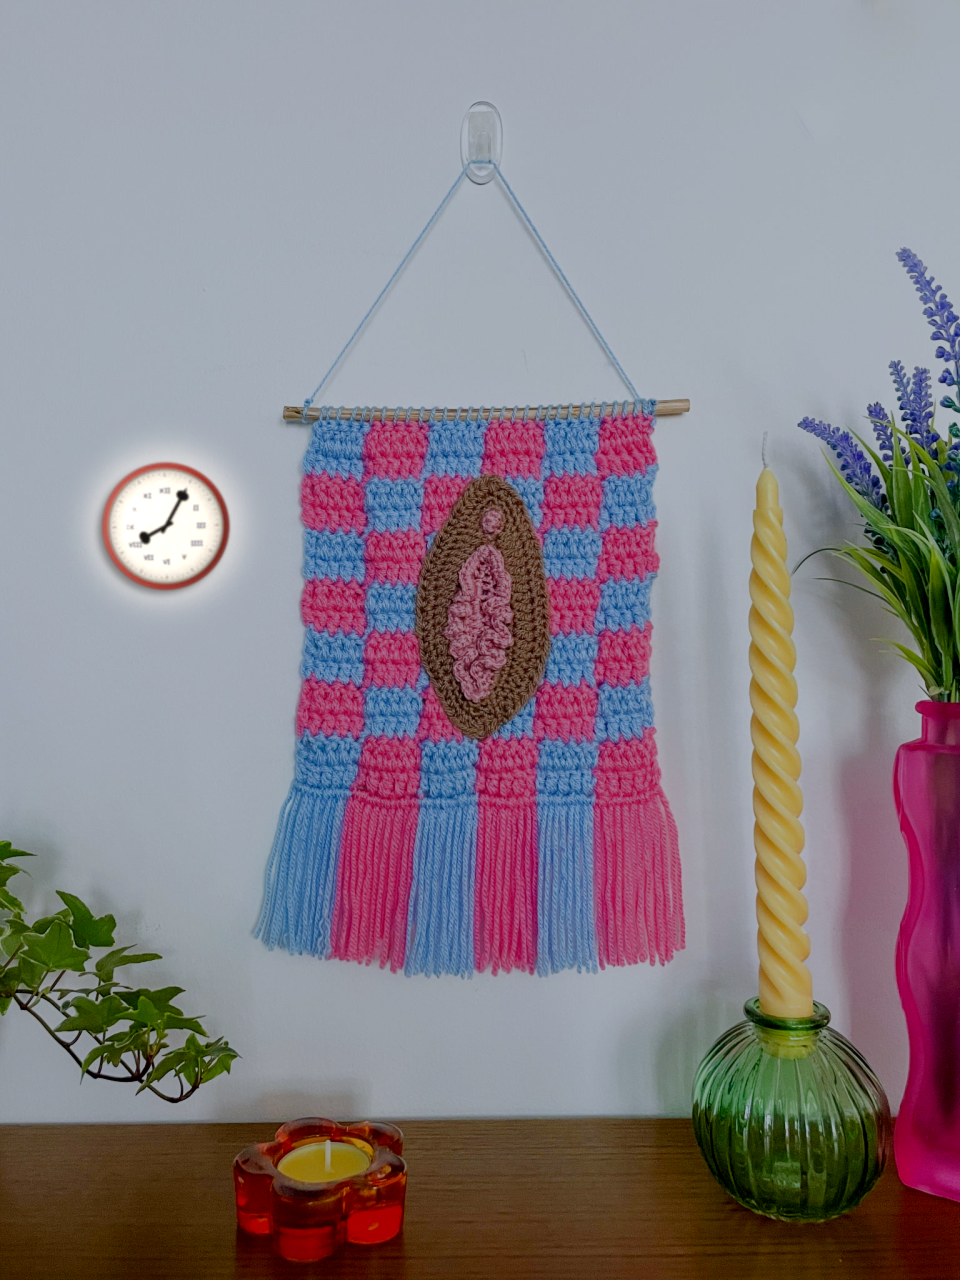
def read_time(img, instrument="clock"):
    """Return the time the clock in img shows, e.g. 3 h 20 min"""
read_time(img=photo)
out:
8 h 05 min
